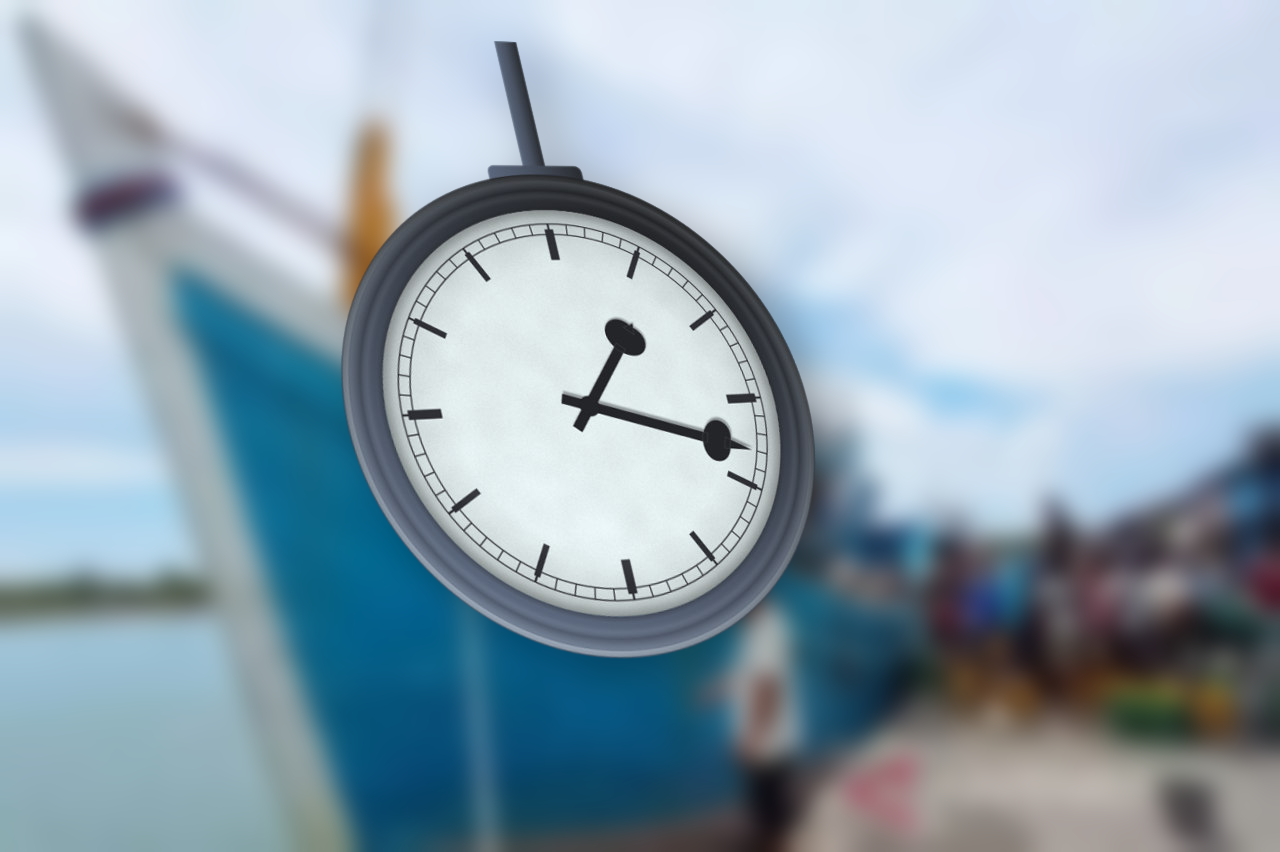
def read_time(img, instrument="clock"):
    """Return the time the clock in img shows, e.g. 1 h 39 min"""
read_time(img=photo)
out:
1 h 18 min
